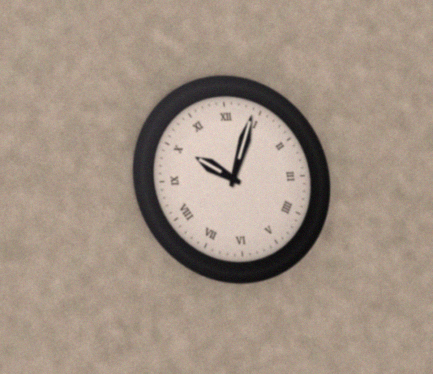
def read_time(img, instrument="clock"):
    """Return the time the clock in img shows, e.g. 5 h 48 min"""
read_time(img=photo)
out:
10 h 04 min
